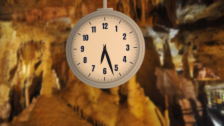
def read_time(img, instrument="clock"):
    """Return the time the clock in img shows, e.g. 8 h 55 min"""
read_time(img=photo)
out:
6 h 27 min
